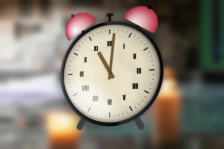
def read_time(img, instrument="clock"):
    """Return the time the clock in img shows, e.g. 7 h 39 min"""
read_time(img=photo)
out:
11 h 01 min
